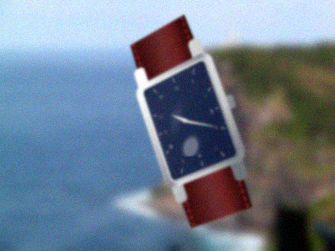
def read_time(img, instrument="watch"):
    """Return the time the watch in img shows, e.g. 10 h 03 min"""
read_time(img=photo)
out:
10 h 20 min
